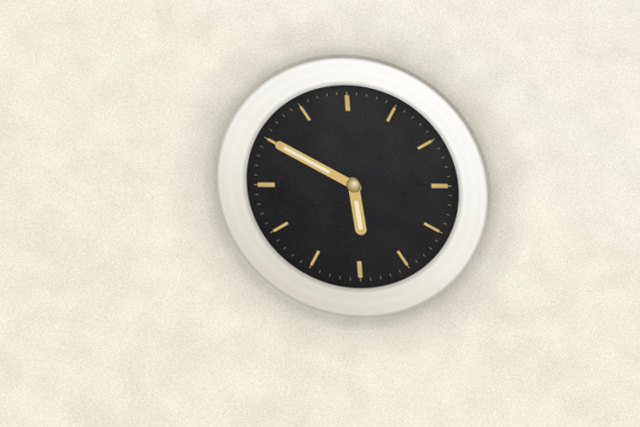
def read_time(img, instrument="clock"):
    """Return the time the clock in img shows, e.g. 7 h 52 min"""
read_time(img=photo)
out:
5 h 50 min
